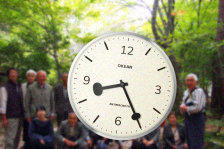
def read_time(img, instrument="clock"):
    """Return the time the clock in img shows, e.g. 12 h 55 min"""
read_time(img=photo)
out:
8 h 25 min
